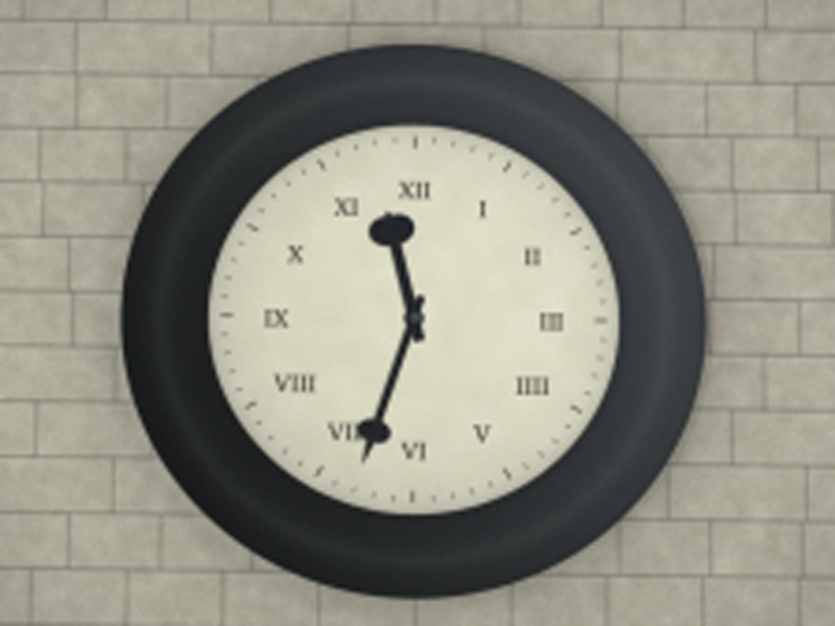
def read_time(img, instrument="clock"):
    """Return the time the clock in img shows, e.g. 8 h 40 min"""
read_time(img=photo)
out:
11 h 33 min
